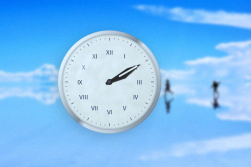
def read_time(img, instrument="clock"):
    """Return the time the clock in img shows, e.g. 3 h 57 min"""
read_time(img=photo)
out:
2 h 10 min
